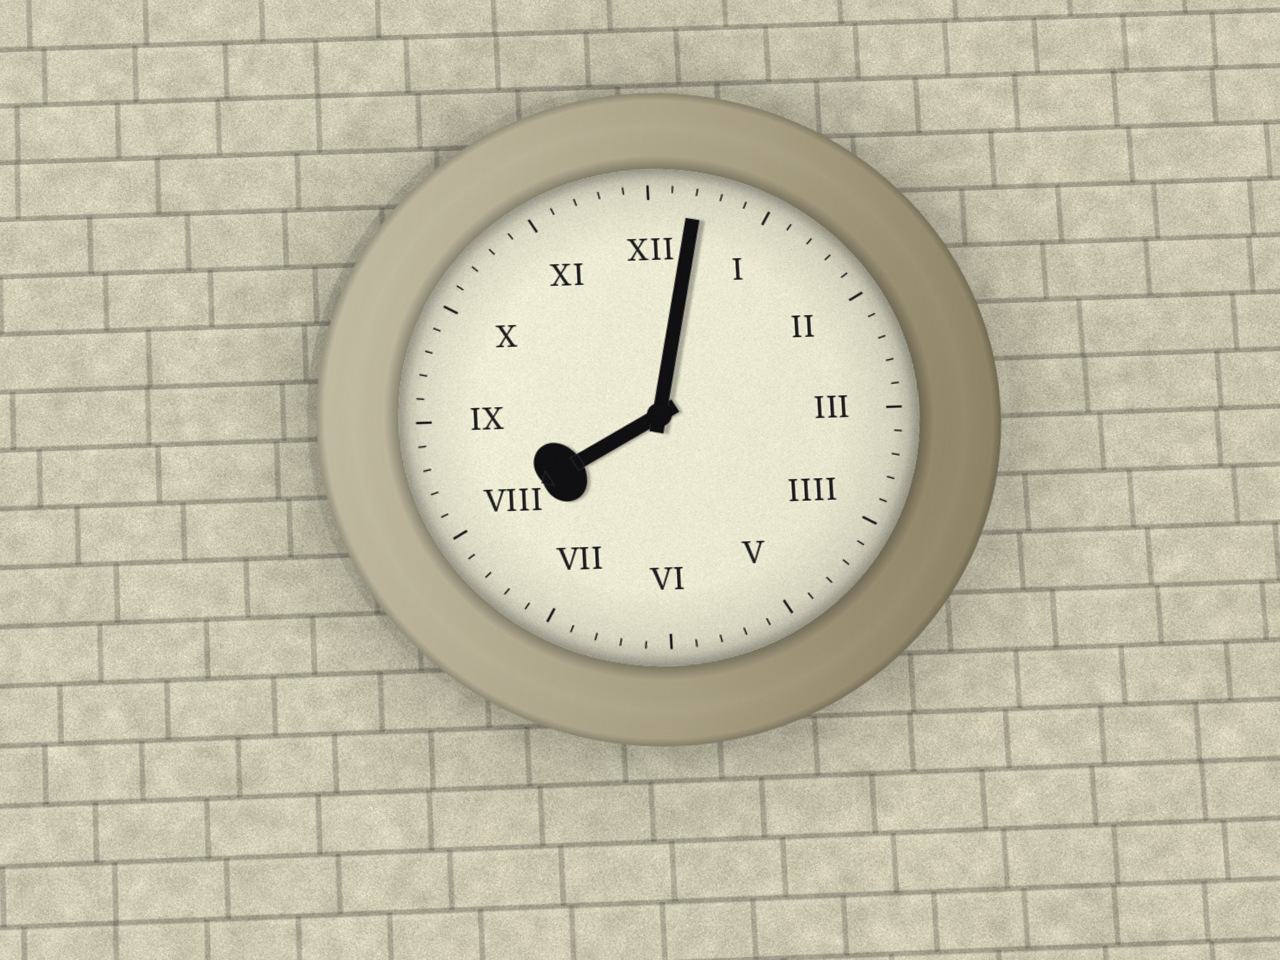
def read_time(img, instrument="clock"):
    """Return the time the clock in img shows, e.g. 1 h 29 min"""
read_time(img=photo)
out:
8 h 02 min
